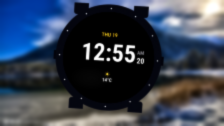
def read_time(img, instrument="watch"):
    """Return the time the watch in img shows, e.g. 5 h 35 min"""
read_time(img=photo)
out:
12 h 55 min
